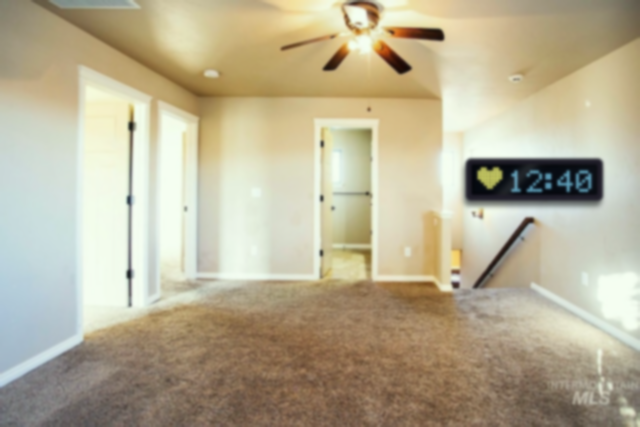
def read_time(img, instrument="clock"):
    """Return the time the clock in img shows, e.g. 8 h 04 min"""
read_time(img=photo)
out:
12 h 40 min
